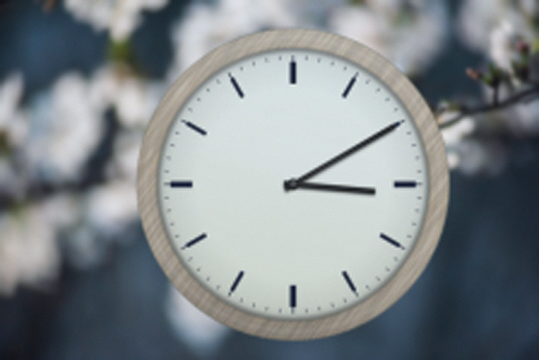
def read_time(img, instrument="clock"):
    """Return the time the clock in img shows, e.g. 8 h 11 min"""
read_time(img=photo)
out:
3 h 10 min
